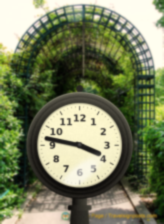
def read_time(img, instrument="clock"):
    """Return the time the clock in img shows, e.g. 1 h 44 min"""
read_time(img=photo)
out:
3 h 47 min
